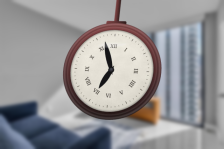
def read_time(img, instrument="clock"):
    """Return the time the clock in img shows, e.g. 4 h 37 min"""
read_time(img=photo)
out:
6 h 57 min
